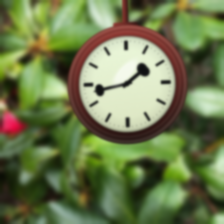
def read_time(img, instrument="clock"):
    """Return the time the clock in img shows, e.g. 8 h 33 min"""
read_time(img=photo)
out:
1 h 43 min
